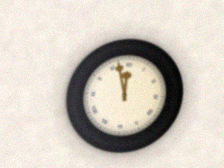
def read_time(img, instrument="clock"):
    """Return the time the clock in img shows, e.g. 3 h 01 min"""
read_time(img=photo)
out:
11 h 57 min
